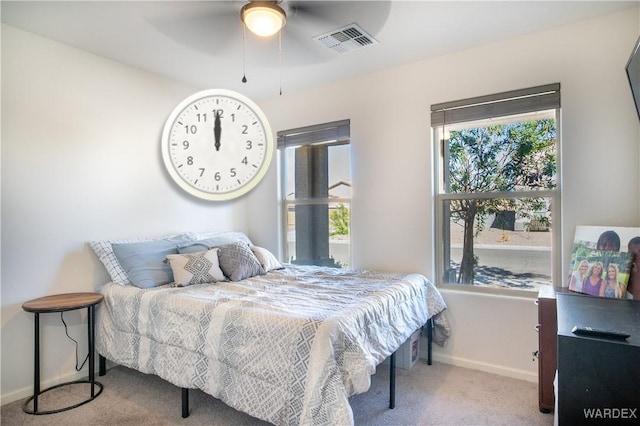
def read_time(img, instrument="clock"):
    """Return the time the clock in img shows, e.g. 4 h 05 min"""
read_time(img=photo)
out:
12 h 00 min
